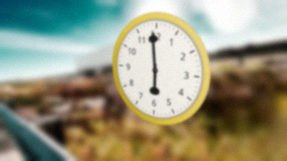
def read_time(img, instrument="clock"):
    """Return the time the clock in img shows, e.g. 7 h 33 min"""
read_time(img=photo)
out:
5 h 59 min
